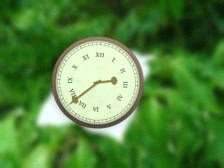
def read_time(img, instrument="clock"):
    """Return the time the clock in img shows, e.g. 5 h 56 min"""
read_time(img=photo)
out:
2 h 38 min
